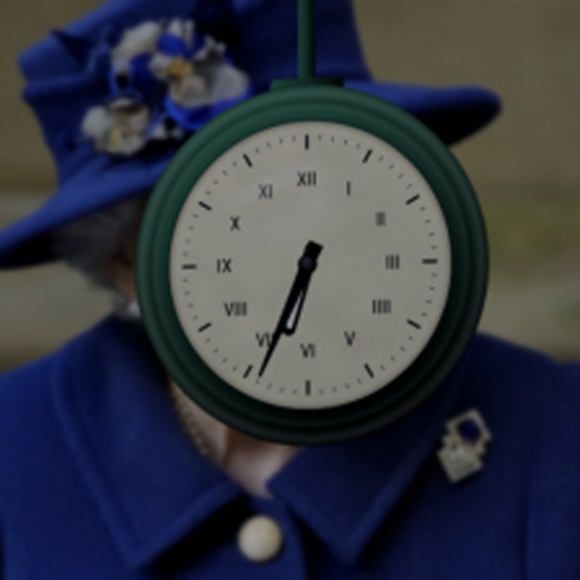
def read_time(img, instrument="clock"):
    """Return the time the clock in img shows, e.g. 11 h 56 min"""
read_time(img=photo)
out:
6 h 34 min
